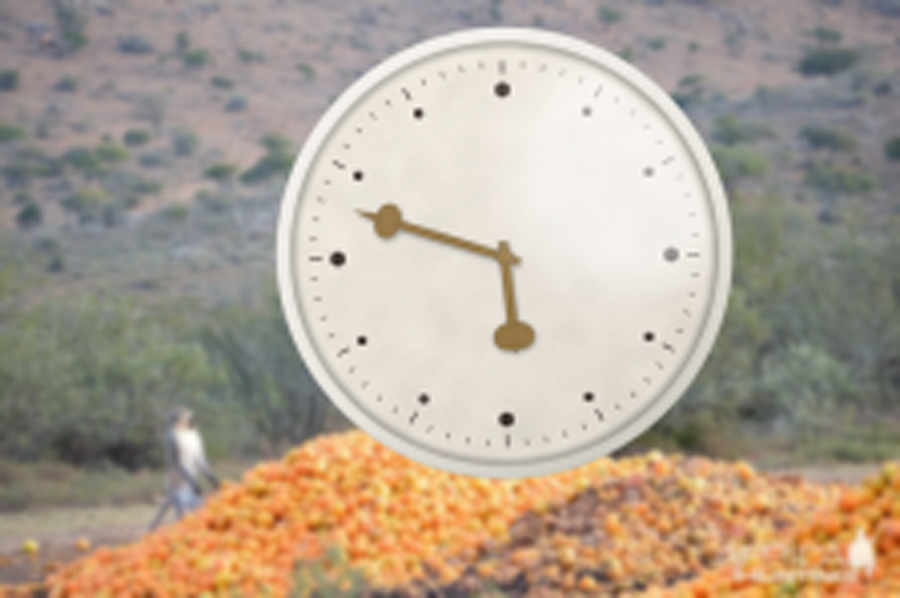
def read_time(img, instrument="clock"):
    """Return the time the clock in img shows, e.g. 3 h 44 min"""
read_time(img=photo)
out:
5 h 48 min
